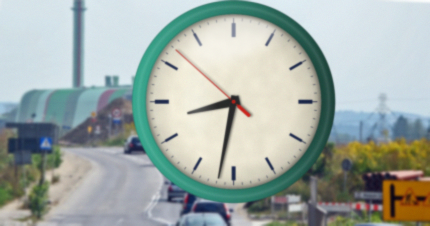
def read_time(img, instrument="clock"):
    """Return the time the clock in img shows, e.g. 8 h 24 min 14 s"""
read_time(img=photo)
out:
8 h 31 min 52 s
